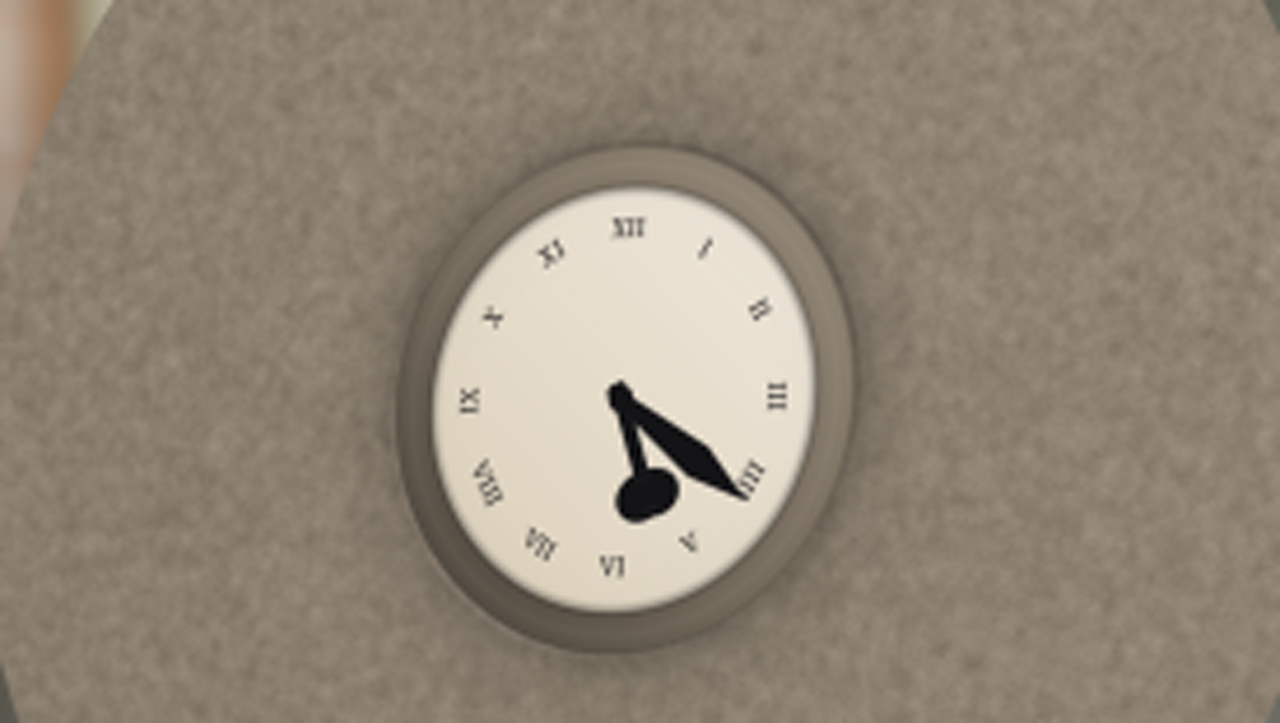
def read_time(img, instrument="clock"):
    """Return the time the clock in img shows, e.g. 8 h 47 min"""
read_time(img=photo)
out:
5 h 21 min
